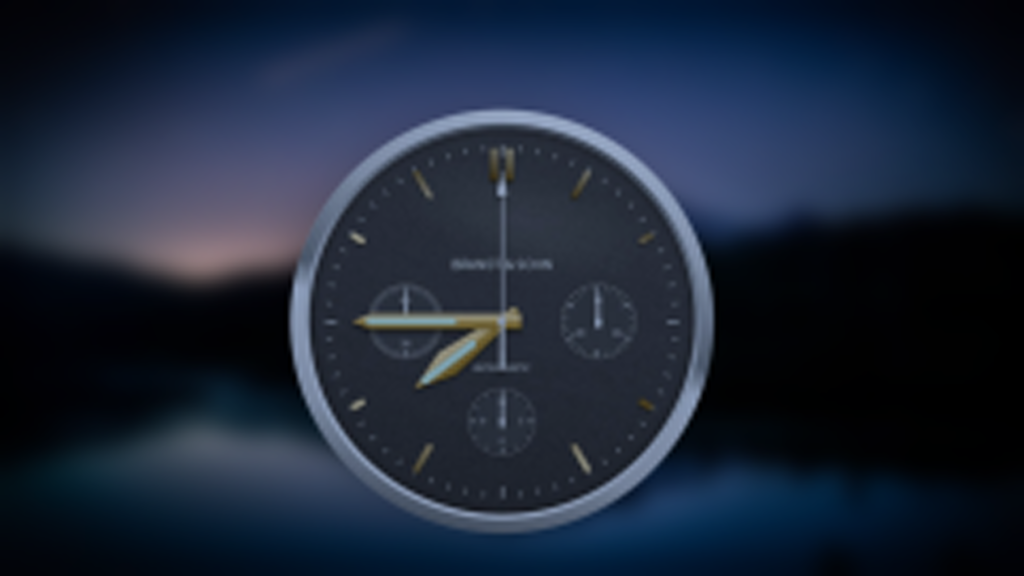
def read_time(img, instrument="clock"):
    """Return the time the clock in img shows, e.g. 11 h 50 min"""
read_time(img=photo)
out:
7 h 45 min
